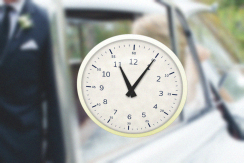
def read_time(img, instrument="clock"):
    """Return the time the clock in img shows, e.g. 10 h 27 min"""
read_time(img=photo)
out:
11 h 05 min
